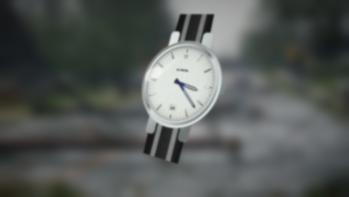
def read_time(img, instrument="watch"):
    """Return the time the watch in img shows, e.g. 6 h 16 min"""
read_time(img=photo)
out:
3 h 22 min
